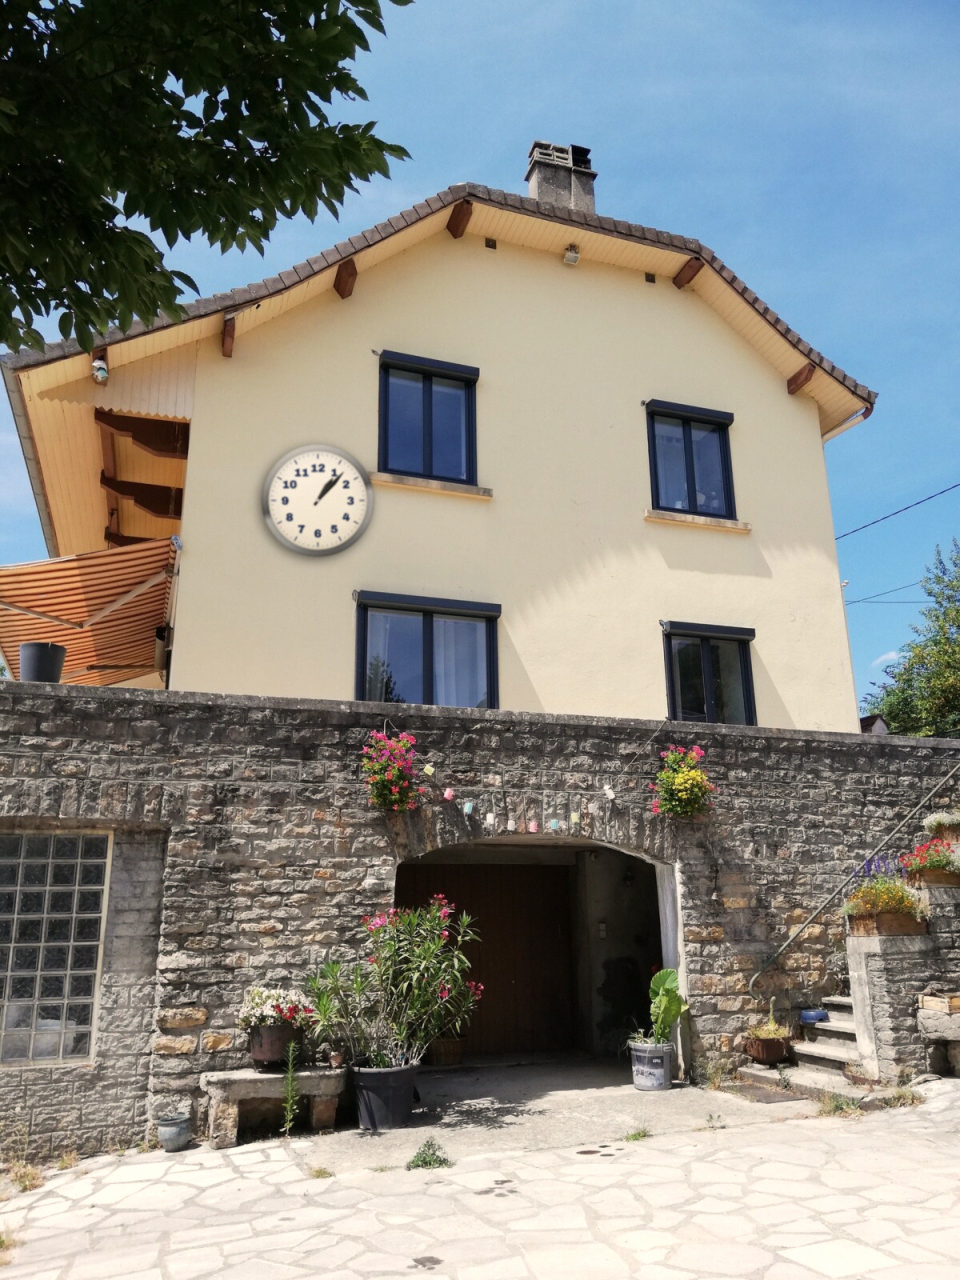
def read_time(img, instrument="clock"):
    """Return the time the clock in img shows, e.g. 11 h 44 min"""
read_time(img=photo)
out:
1 h 07 min
